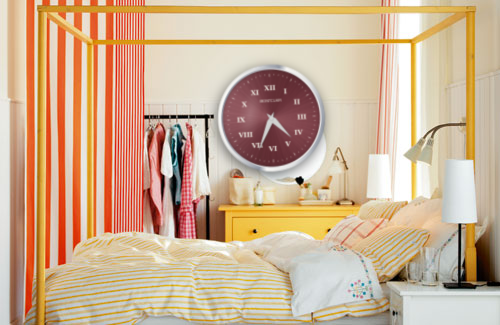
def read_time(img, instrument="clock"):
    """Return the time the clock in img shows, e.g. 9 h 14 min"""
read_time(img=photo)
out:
4 h 34 min
